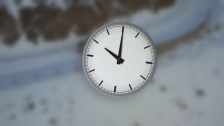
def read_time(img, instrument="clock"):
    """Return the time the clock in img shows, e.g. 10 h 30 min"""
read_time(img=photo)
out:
10 h 00 min
